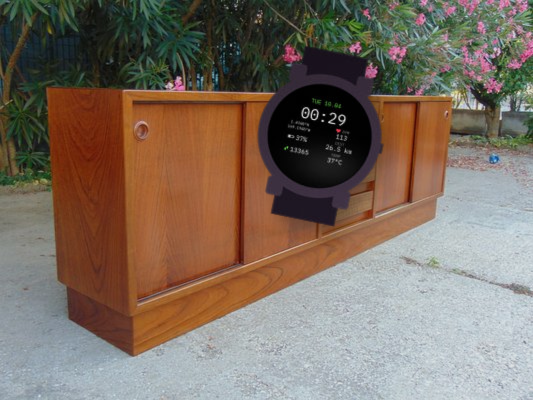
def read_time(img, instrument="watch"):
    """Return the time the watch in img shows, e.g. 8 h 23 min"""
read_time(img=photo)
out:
0 h 29 min
